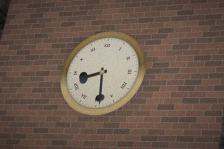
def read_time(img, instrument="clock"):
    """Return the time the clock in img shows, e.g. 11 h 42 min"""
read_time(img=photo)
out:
8 h 29 min
